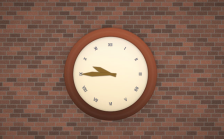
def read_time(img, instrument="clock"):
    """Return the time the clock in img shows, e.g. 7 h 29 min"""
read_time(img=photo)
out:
9 h 45 min
